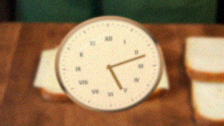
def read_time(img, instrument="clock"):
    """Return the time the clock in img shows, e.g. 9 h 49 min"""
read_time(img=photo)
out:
5 h 12 min
